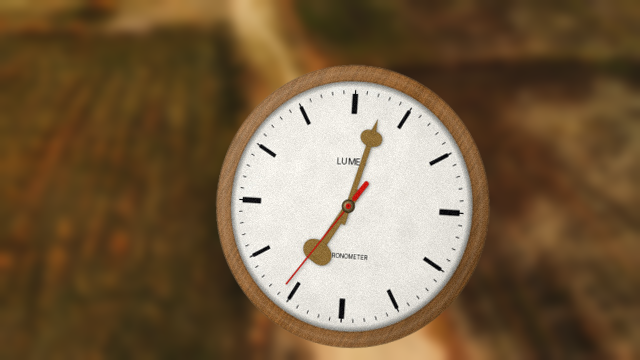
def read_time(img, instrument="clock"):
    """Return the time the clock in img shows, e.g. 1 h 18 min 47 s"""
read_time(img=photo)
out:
7 h 02 min 36 s
